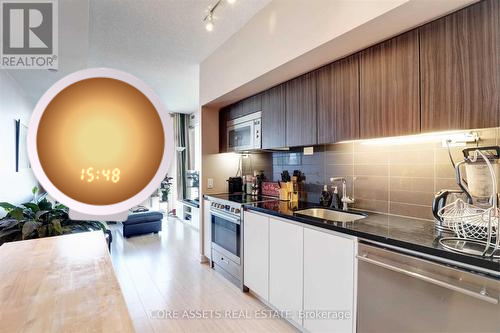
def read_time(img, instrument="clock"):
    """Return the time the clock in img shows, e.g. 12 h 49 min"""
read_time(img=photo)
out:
15 h 48 min
